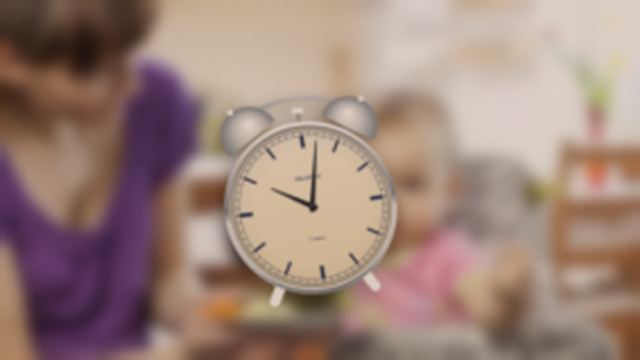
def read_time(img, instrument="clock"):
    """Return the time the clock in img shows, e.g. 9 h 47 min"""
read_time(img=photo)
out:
10 h 02 min
